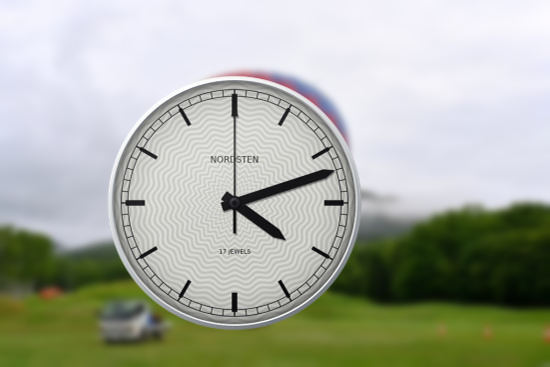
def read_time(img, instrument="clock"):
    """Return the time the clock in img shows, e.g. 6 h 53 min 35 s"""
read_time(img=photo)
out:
4 h 12 min 00 s
